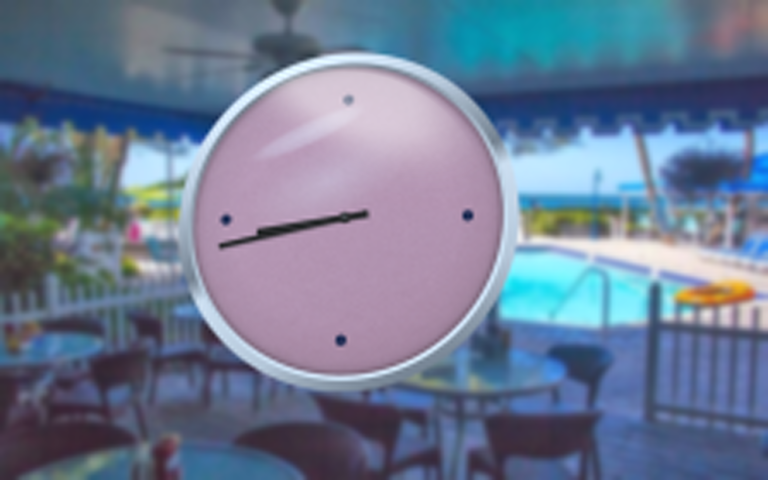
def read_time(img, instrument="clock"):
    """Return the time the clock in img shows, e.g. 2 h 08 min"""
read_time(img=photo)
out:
8 h 43 min
